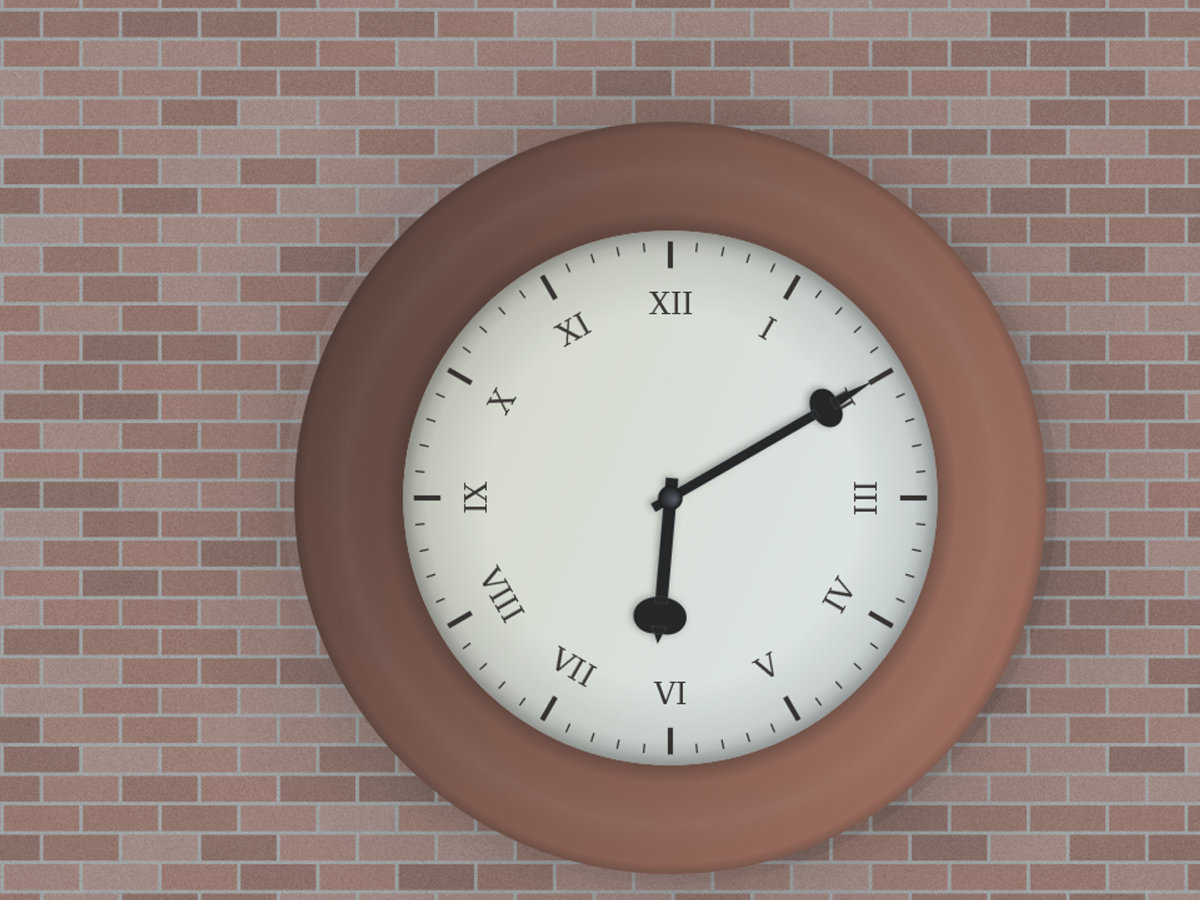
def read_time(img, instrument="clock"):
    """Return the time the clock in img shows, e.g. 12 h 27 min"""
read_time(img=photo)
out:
6 h 10 min
